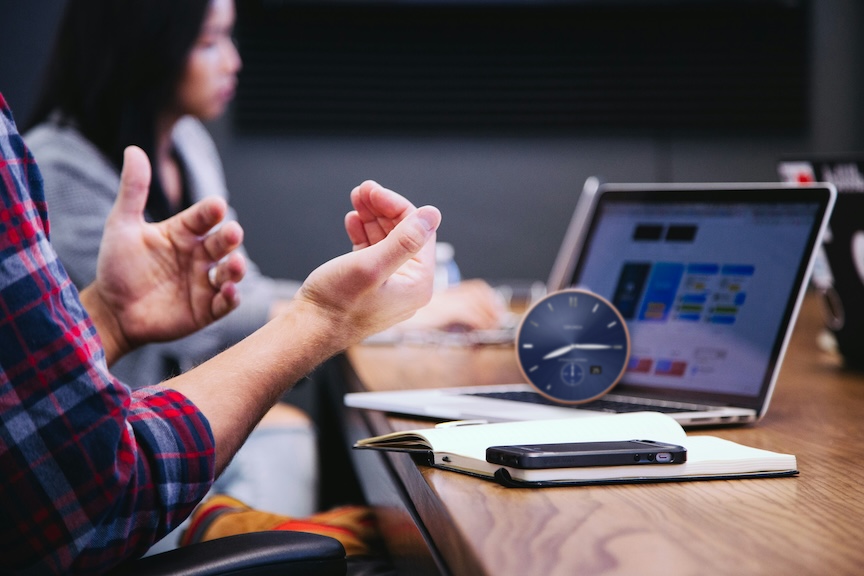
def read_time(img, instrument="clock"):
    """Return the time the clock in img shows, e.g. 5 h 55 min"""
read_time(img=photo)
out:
8 h 15 min
